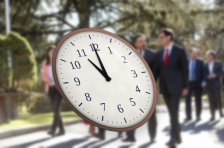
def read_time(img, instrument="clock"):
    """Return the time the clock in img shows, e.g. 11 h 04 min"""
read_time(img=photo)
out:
11 h 00 min
